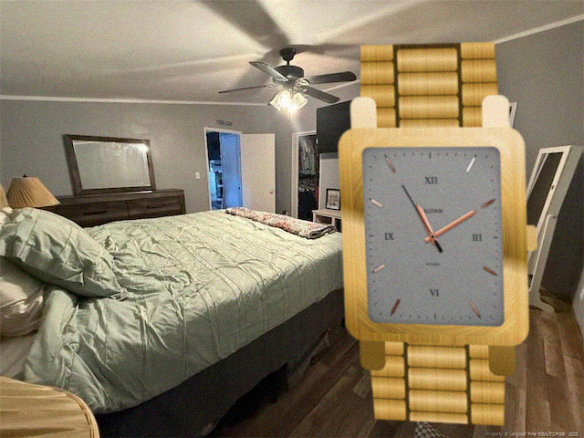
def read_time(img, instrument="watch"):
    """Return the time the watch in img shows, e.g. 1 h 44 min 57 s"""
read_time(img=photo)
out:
11 h 09 min 55 s
